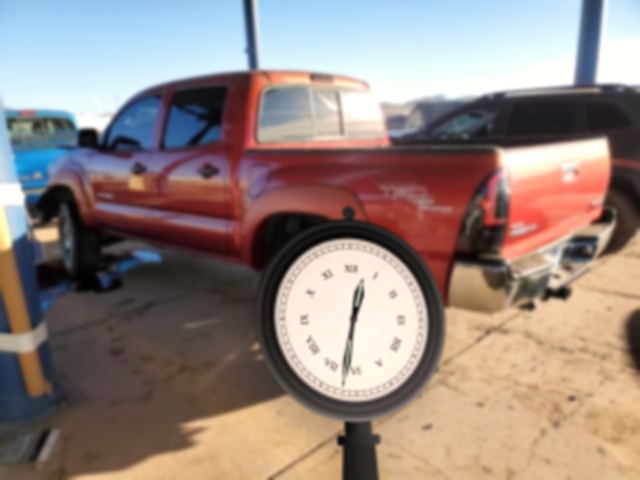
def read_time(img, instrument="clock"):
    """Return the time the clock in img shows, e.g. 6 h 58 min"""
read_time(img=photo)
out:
12 h 32 min
